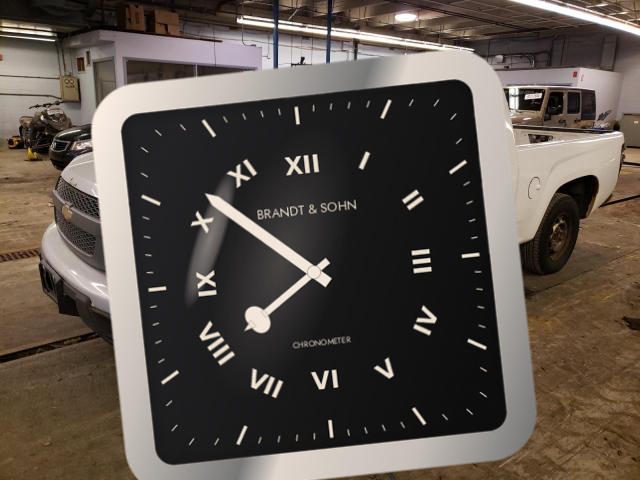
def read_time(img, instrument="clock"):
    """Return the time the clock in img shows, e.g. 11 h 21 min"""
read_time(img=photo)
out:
7 h 52 min
